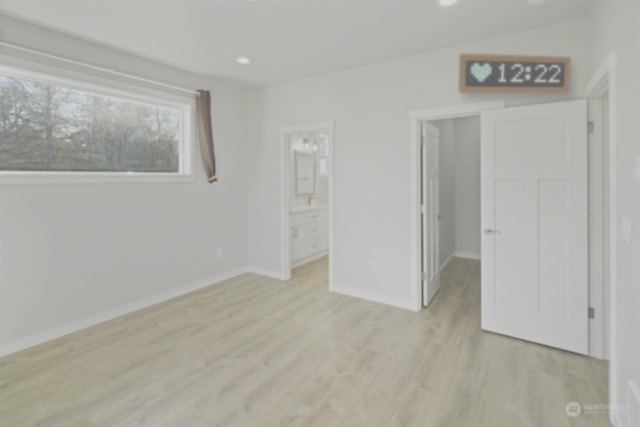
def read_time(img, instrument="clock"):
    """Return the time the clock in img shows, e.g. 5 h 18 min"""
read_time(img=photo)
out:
12 h 22 min
